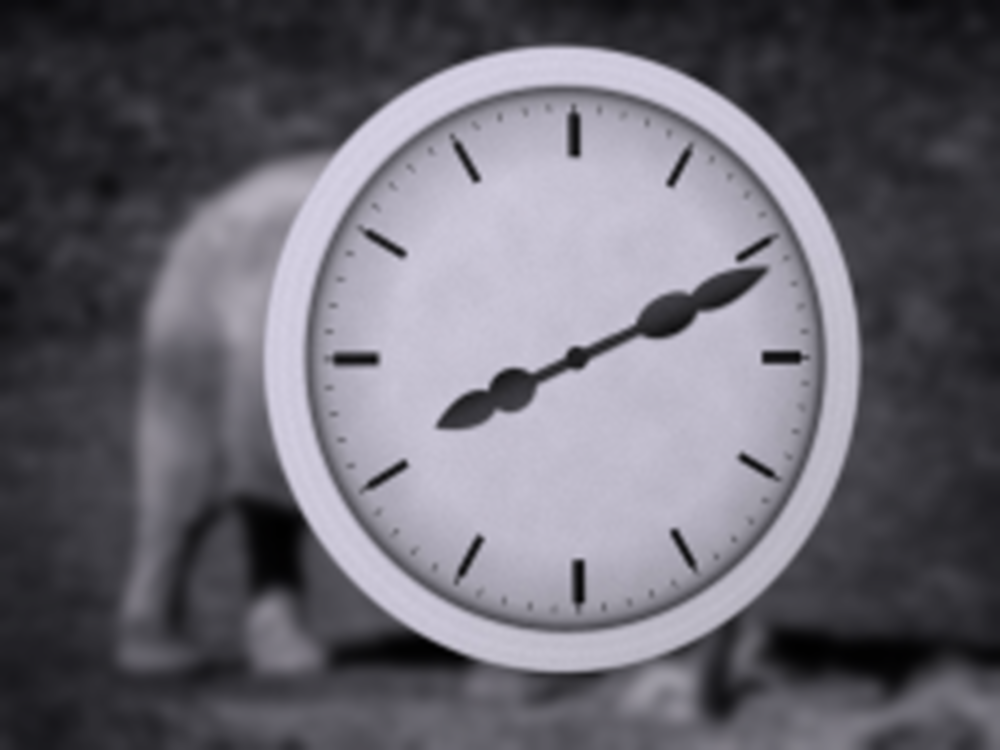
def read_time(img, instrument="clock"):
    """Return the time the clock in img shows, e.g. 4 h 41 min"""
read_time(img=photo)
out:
8 h 11 min
